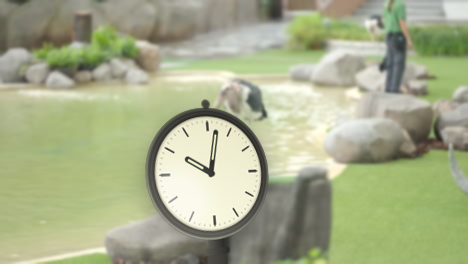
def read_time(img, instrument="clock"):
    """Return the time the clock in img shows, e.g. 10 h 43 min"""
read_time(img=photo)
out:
10 h 02 min
